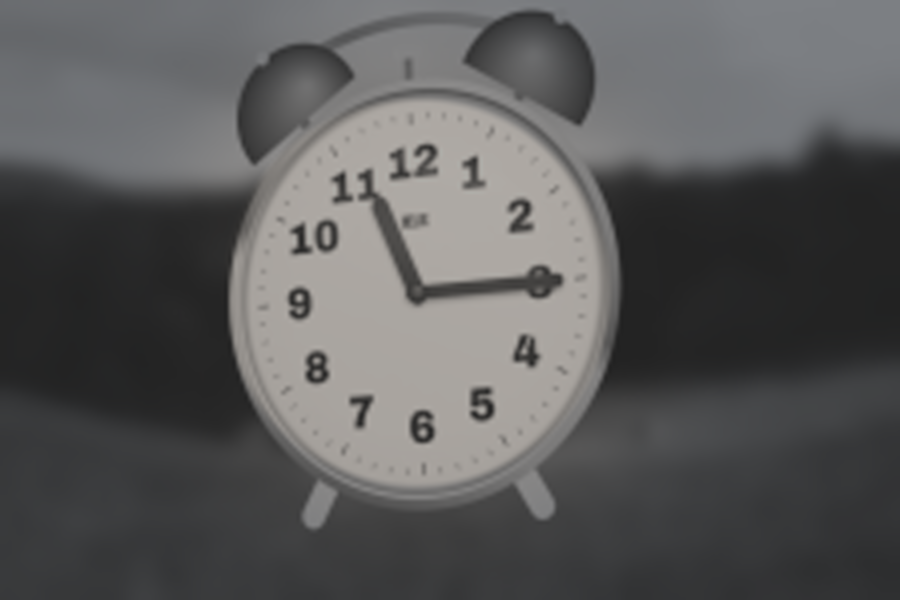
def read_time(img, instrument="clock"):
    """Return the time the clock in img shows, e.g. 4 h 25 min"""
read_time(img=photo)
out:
11 h 15 min
